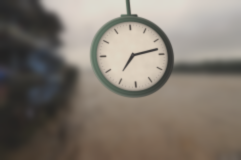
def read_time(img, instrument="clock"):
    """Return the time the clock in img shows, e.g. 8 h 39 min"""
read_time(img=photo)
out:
7 h 13 min
